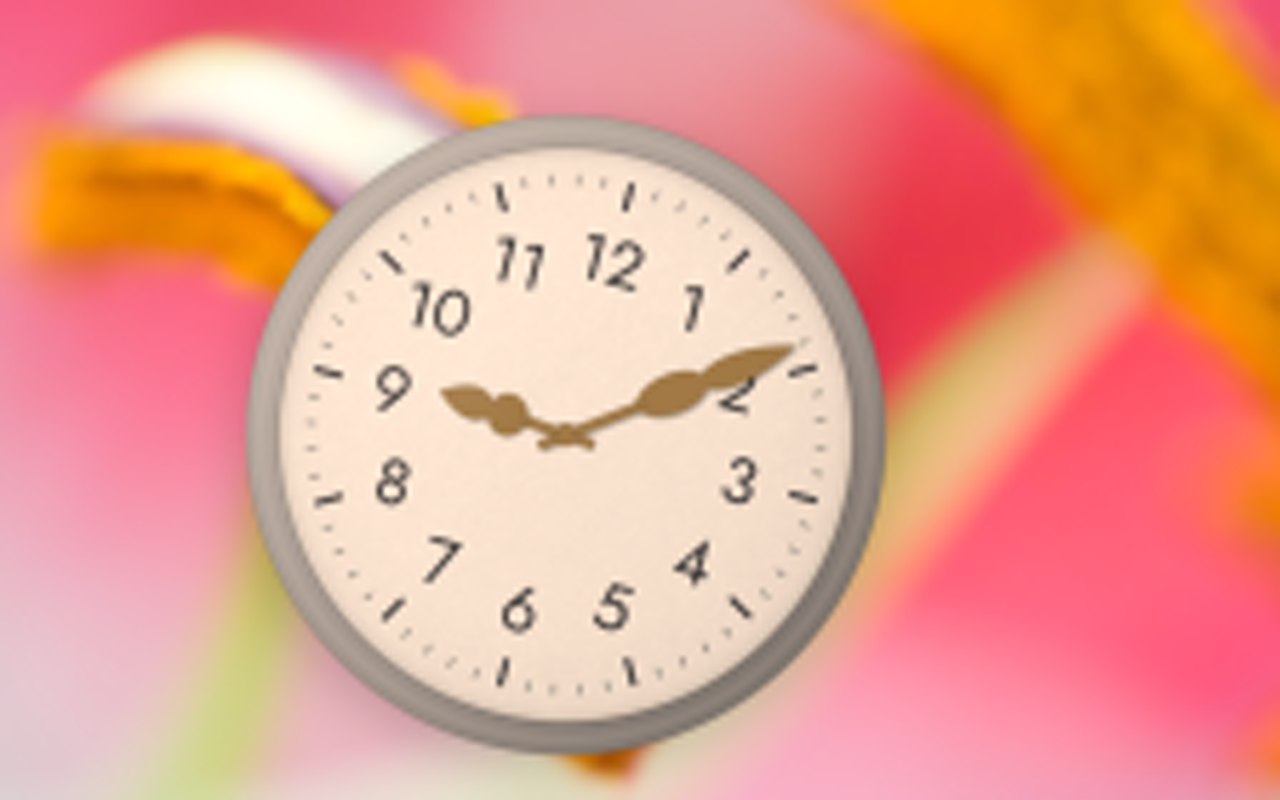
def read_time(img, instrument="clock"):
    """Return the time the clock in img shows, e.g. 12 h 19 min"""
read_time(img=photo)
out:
9 h 09 min
